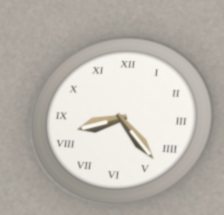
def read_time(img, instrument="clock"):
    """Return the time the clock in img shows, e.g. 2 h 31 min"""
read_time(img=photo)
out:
8 h 23 min
